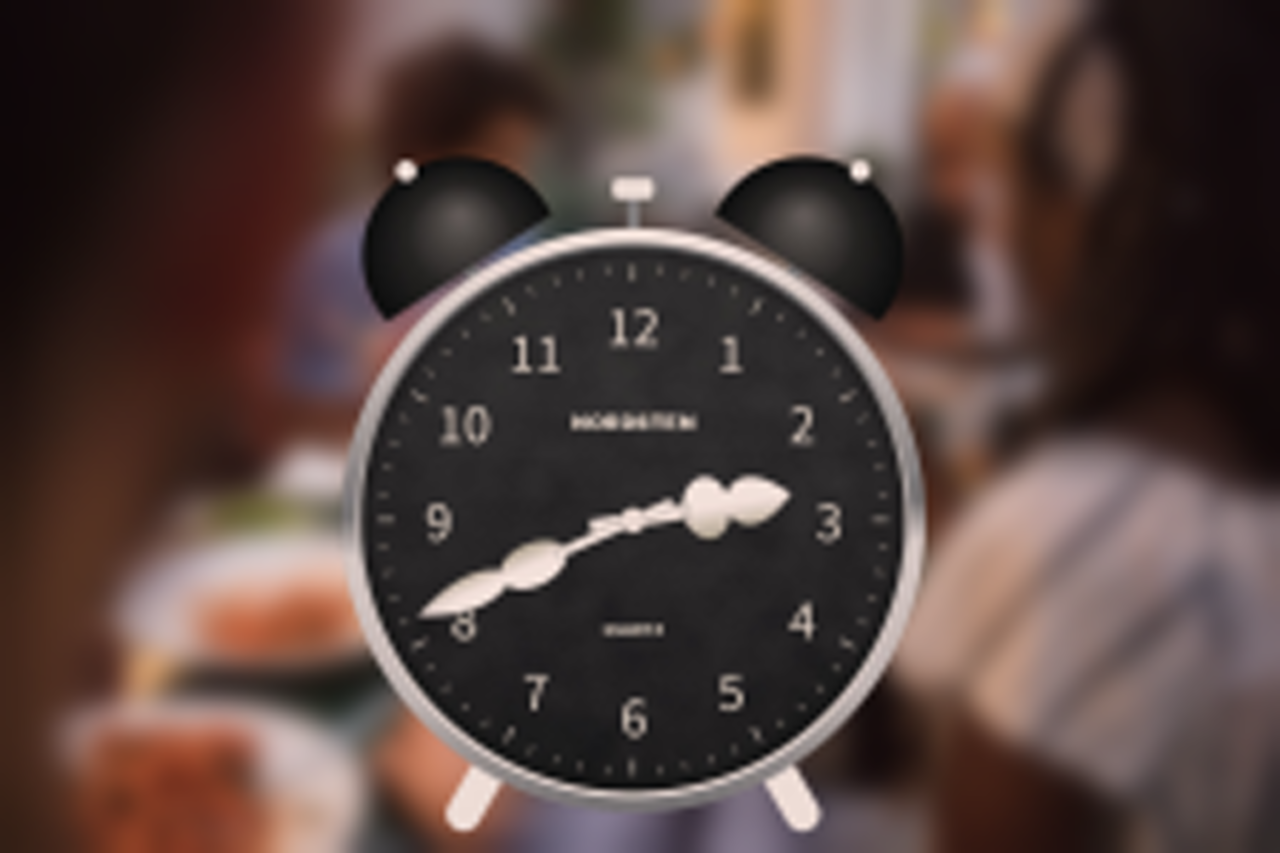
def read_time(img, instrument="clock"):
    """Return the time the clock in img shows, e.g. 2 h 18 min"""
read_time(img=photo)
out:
2 h 41 min
